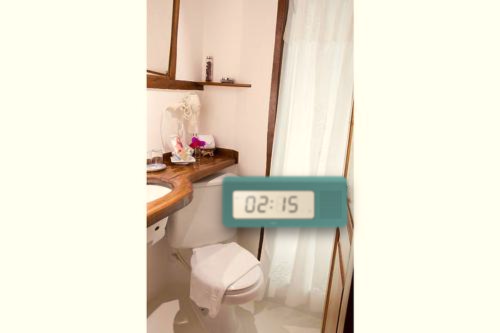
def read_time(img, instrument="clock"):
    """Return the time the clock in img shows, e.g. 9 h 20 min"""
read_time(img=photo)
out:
2 h 15 min
